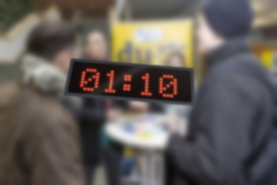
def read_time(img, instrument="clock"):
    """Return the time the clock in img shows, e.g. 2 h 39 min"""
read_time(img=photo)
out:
1 h 10 min
